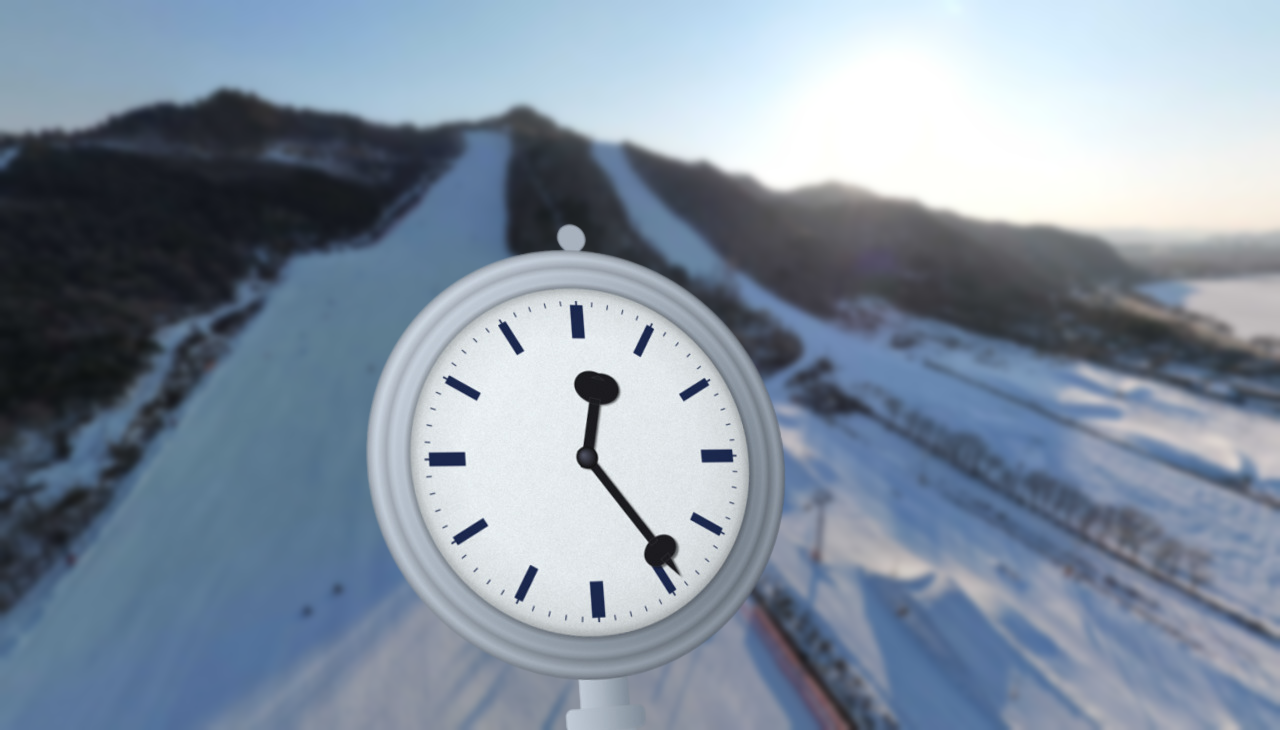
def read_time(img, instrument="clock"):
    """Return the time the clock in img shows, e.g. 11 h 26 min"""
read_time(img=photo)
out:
12 h 24 min
